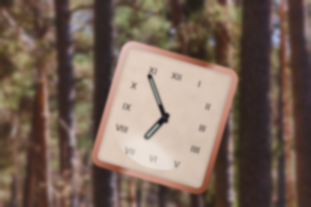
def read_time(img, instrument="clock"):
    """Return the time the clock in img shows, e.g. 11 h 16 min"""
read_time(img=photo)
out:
6 h 54 min
